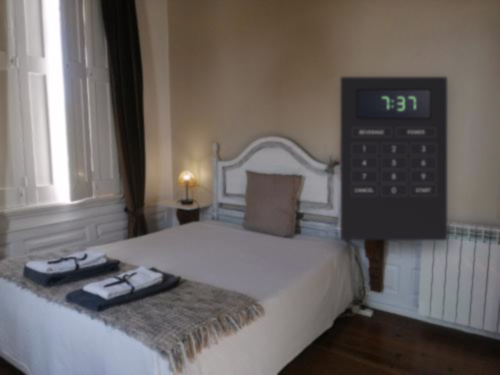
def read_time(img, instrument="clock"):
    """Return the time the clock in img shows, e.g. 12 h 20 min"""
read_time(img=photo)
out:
7 h 37 min
